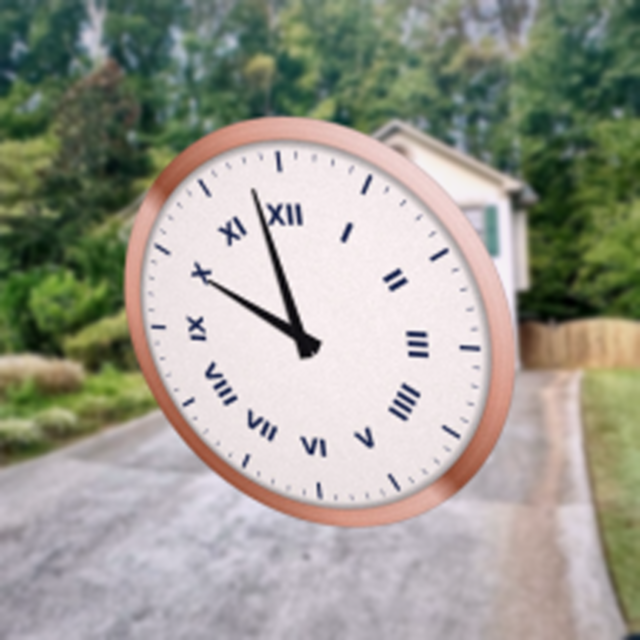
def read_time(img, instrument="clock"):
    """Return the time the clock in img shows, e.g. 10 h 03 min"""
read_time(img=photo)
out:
9 h 58 min
